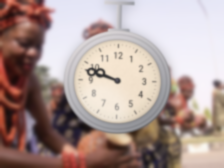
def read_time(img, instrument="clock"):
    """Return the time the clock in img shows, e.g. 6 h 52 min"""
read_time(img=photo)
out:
9 h 48 min
